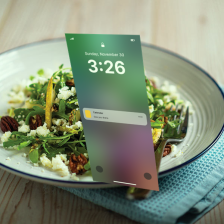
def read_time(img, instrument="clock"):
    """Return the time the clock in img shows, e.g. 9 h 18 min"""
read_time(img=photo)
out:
3 h 26 min
